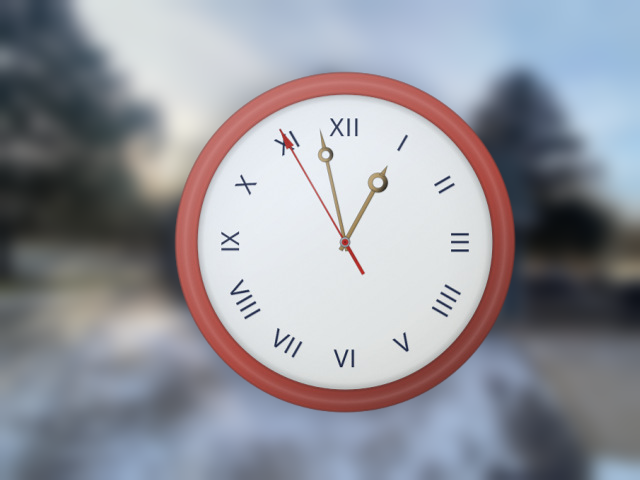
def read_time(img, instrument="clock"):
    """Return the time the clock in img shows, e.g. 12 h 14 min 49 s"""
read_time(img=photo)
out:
12 h 57 min 55 s
